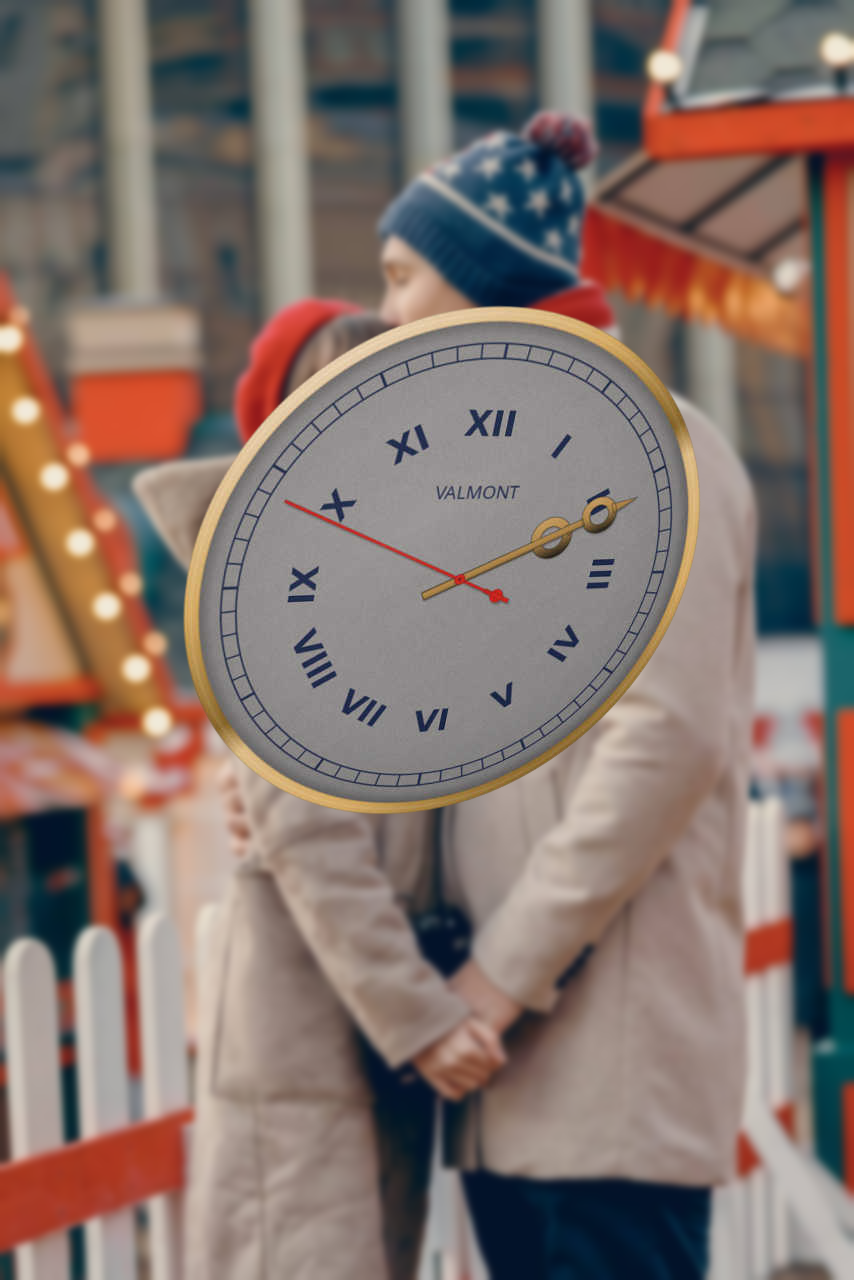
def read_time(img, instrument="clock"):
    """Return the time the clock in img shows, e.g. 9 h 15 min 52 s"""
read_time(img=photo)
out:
2 h 10 min 49 s
